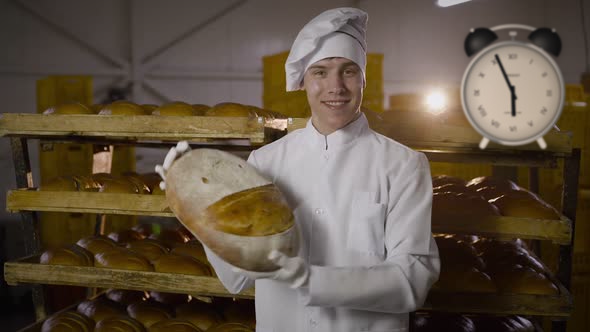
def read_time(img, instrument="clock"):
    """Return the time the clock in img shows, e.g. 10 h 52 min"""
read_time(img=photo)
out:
5 h 56 min
